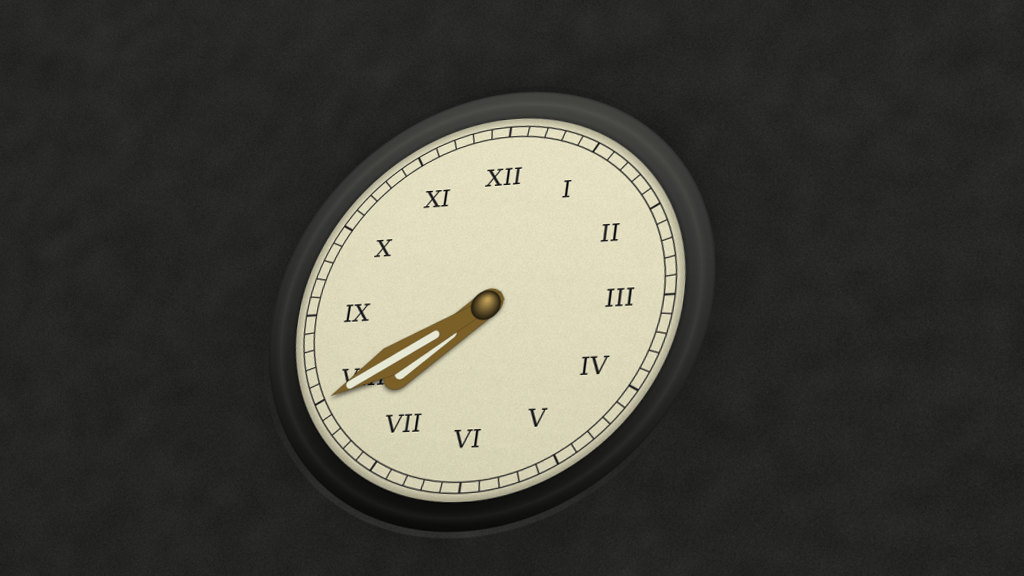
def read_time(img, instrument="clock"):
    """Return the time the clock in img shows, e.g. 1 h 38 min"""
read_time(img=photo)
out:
7 h 40 min
